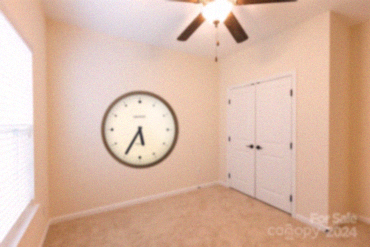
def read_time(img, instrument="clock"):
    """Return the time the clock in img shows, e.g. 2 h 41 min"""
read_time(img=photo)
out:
5 h 35 min
